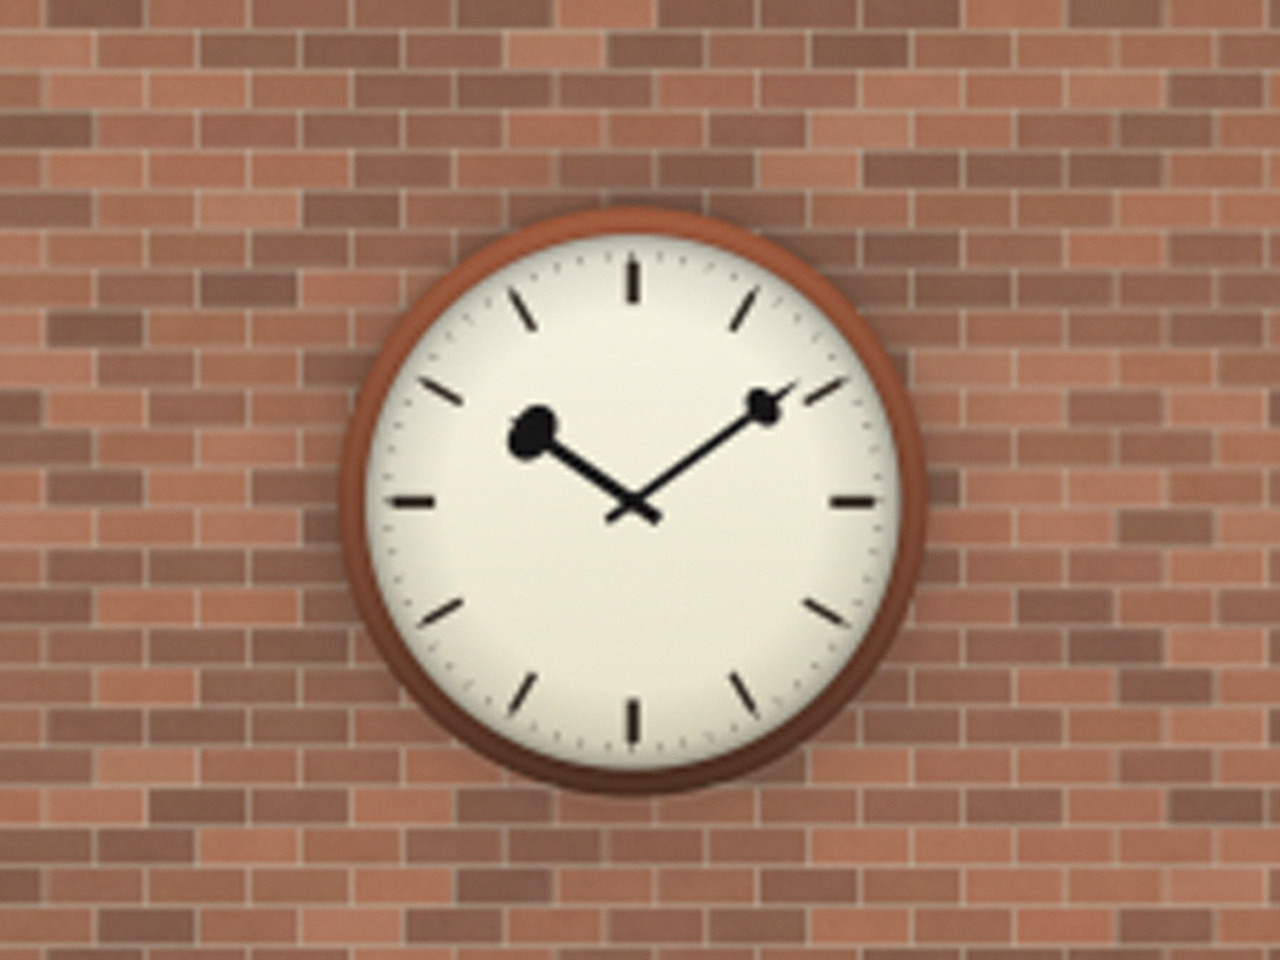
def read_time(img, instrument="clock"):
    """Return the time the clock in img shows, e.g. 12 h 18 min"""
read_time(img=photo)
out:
10 h 09 min
